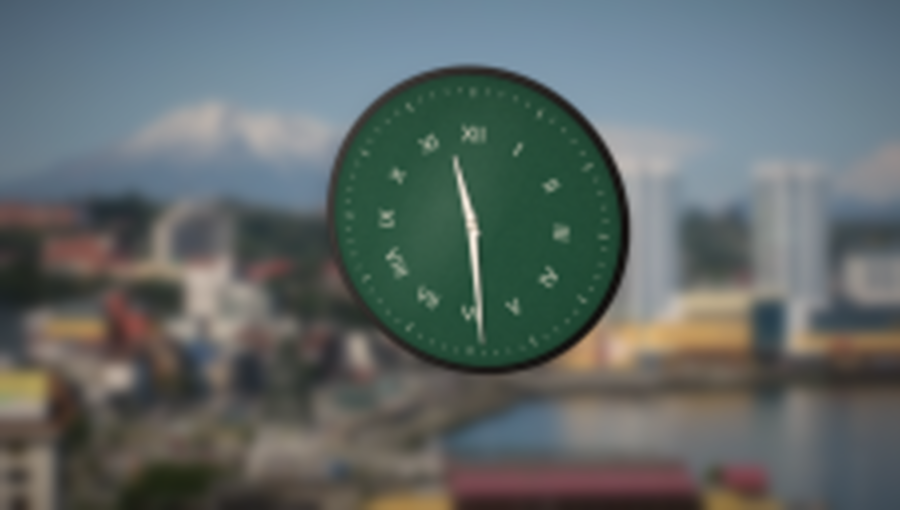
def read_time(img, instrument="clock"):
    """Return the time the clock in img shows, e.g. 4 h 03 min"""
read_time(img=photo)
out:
11 h 29 min
